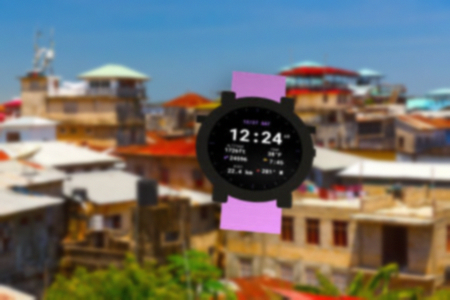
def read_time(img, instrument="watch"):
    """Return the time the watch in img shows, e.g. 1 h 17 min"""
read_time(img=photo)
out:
12 h 24 min
